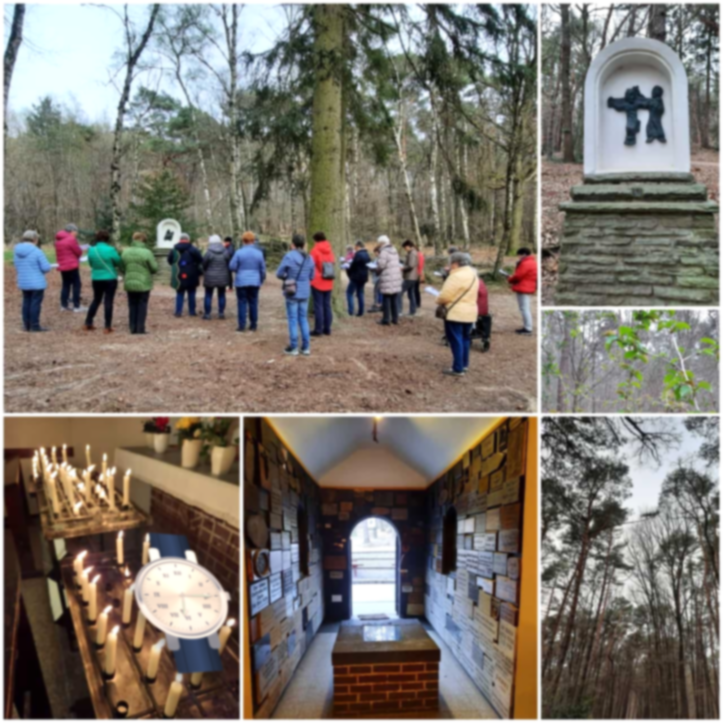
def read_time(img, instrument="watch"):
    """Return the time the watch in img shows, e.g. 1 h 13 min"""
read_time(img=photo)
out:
6 h 15 min
